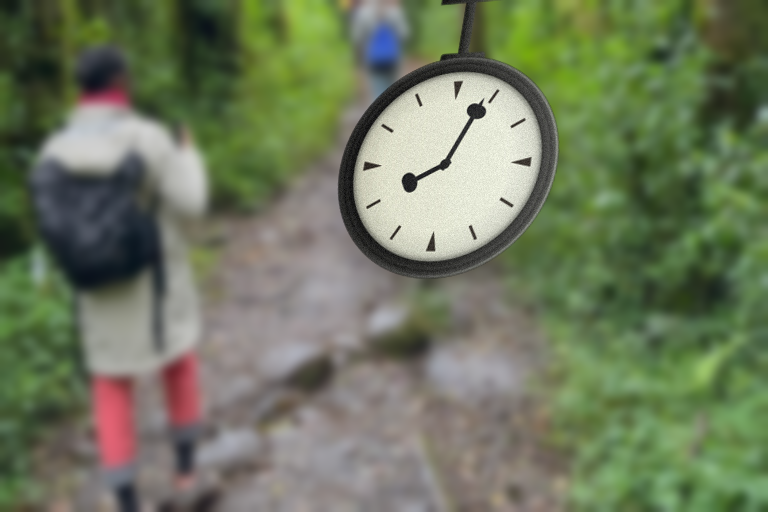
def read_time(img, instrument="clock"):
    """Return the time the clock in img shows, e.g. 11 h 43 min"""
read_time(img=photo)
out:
8 h 04 min
